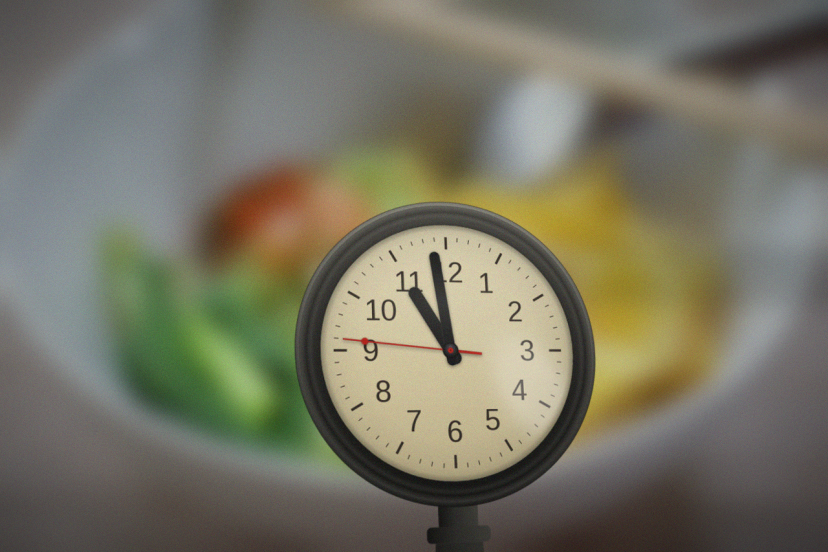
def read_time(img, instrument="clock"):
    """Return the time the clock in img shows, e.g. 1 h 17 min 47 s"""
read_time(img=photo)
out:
10 h 58 min 46 s
